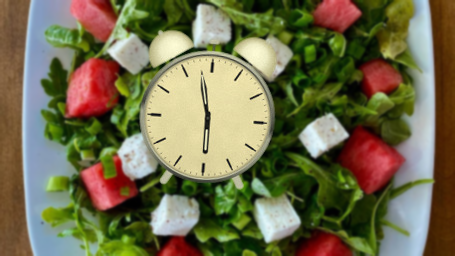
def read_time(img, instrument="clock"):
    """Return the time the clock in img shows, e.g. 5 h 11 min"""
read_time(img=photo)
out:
5 h 58 min
